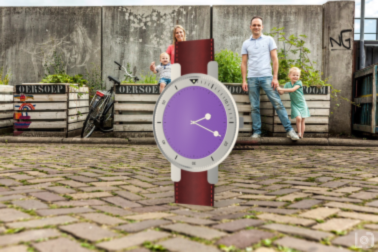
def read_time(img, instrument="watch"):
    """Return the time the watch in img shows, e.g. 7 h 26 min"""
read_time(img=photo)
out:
2 h 19 min
